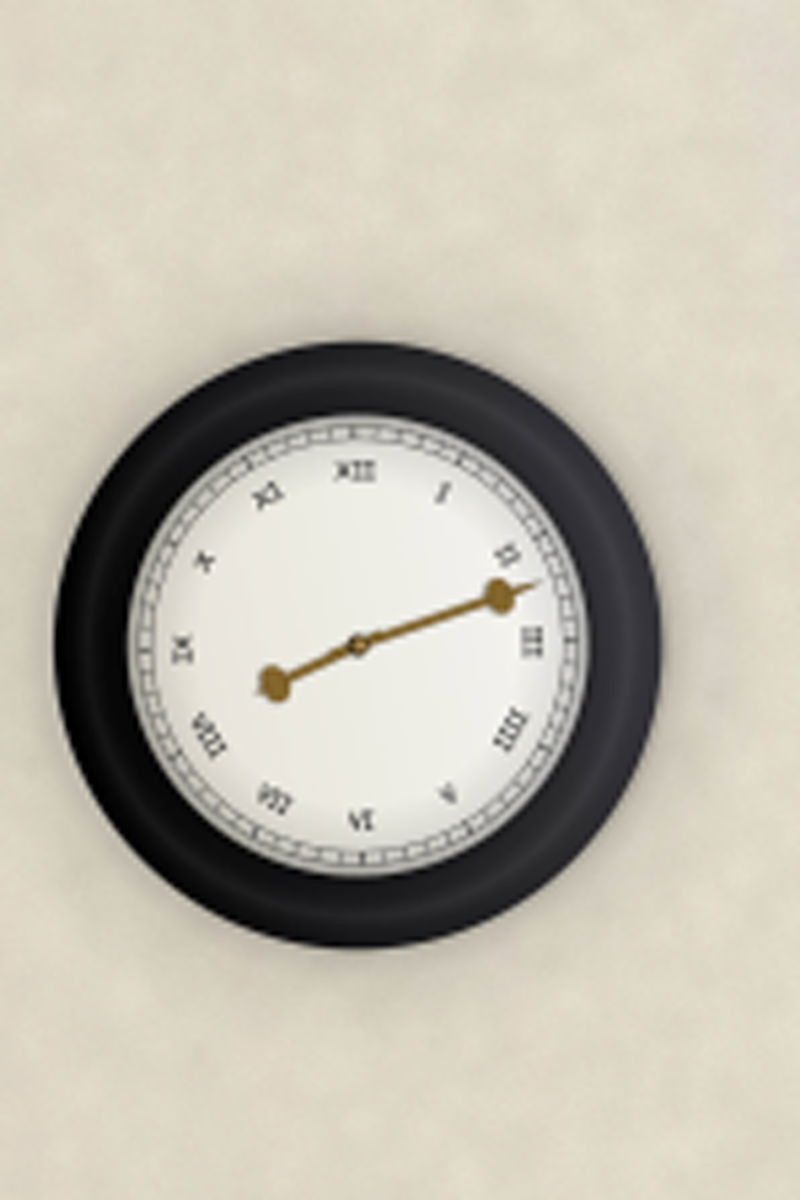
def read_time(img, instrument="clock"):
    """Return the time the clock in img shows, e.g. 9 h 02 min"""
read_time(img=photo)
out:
8 h 12 min
